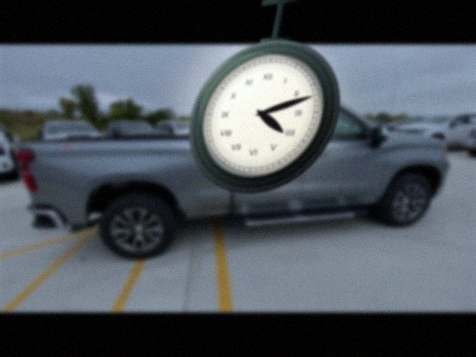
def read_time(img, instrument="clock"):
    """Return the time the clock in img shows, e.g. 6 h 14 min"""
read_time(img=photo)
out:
4 h 12 min
